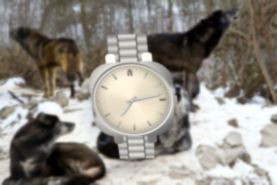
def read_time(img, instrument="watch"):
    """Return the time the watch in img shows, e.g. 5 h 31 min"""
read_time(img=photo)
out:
7 h 13 min
